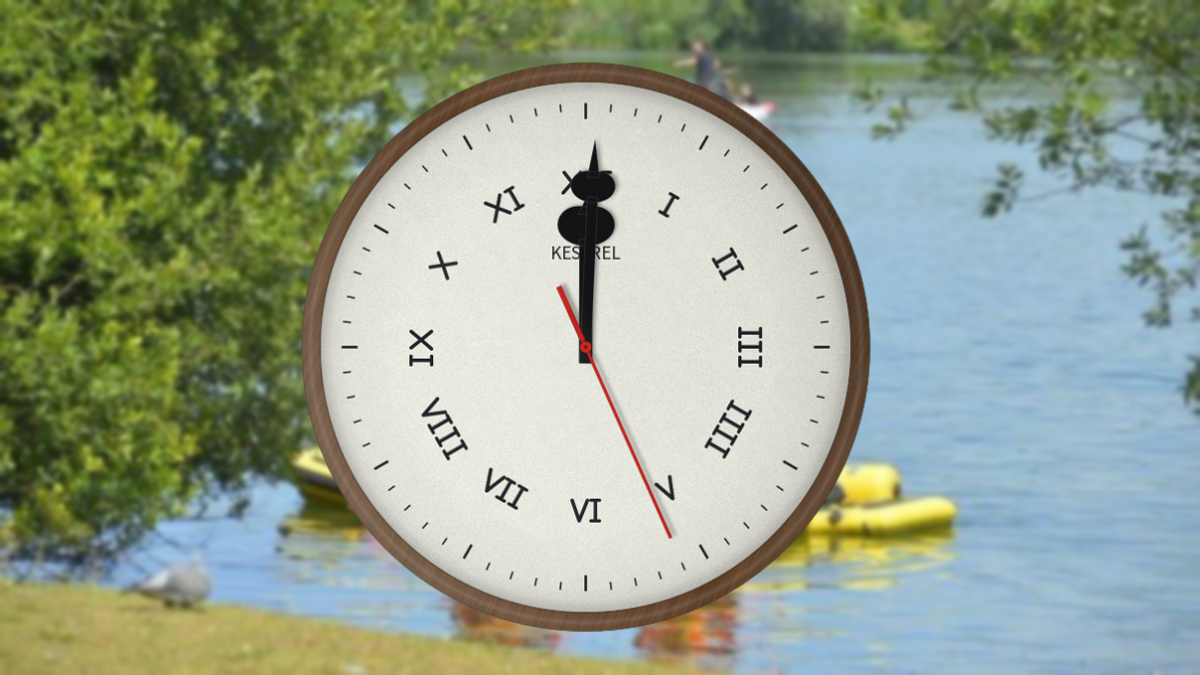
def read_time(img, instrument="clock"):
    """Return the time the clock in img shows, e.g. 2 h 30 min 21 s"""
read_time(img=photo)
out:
12 h 00 min 26 s
